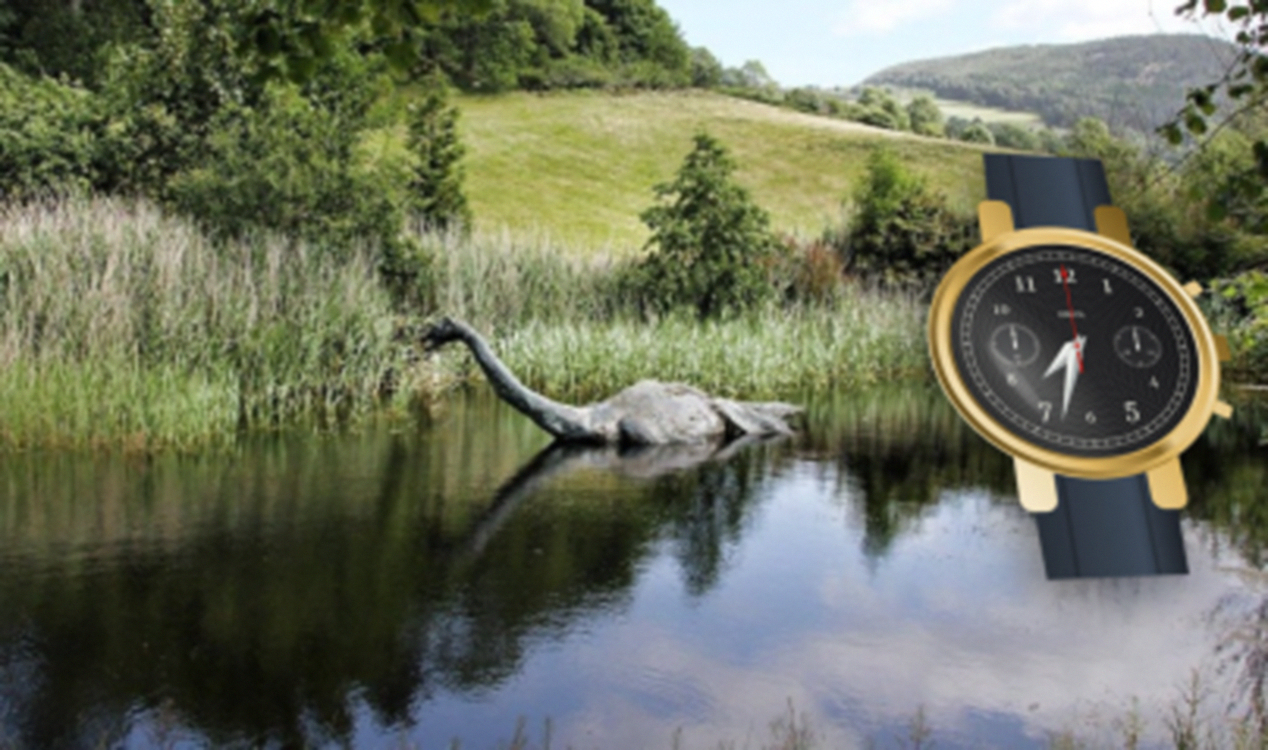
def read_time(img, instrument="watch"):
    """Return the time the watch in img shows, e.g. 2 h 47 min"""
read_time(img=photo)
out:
7 h 33 min
